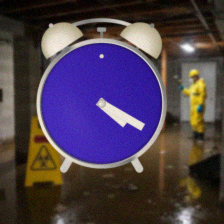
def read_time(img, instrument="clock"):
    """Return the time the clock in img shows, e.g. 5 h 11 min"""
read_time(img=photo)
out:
4 h 20 min
